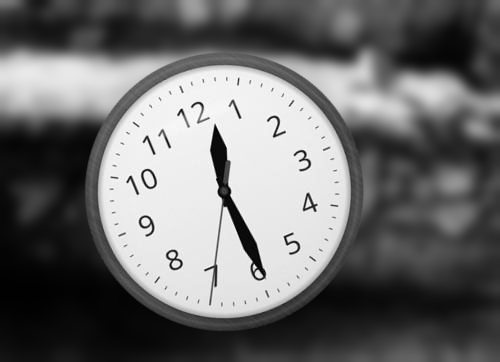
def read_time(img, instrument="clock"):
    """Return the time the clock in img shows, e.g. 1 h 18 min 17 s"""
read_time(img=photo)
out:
12 h 29 min 35 s
